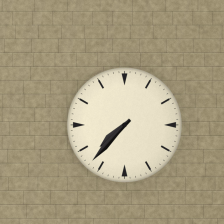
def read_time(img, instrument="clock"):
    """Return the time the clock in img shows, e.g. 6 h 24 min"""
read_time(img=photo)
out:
7 h 37 min
